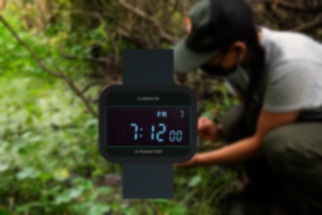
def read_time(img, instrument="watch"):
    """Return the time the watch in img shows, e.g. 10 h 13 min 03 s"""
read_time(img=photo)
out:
7 h 12 min 00 s
